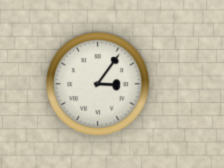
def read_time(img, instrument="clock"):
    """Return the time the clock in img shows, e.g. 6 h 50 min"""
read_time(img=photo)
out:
3 h 06 min
